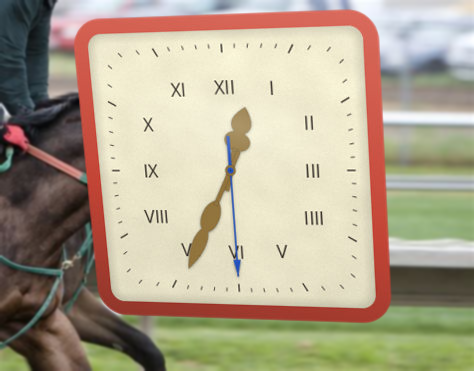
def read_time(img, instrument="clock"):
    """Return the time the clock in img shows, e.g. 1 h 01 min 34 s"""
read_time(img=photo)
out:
12 h 34 min 30 s
